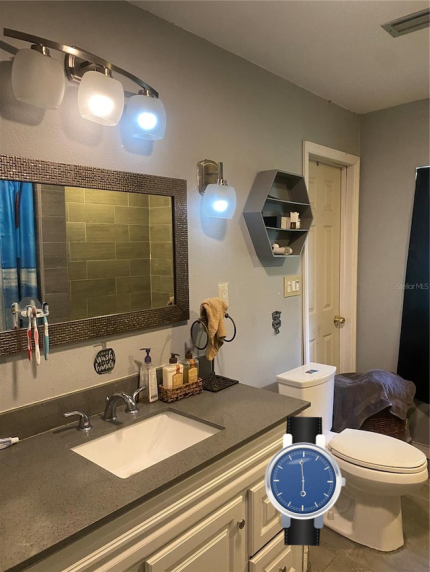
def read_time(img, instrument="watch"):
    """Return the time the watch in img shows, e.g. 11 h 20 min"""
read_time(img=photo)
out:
5 h 59 min
